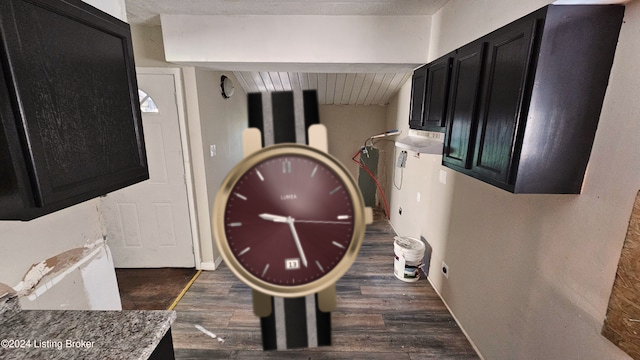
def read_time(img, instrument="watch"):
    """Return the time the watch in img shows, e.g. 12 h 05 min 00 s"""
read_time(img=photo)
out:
9 h 27 min 16 s
